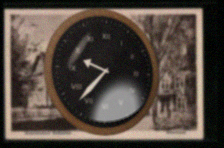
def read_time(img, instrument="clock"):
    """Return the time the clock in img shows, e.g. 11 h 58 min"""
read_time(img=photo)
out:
9 h 37 min
